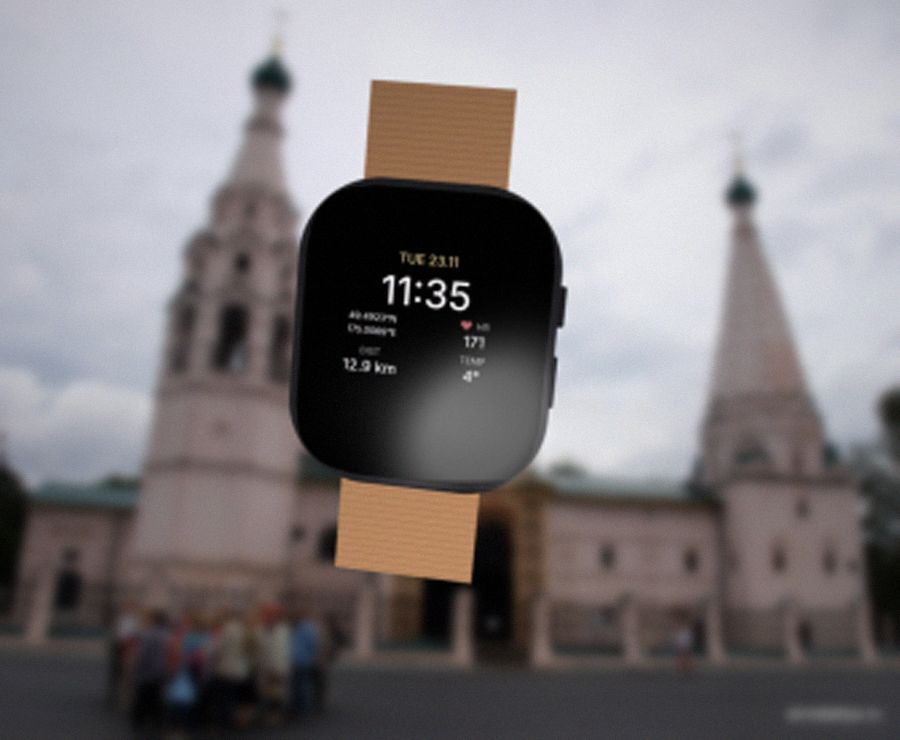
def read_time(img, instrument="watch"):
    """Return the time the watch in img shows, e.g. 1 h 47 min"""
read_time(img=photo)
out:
11 h 35 min
